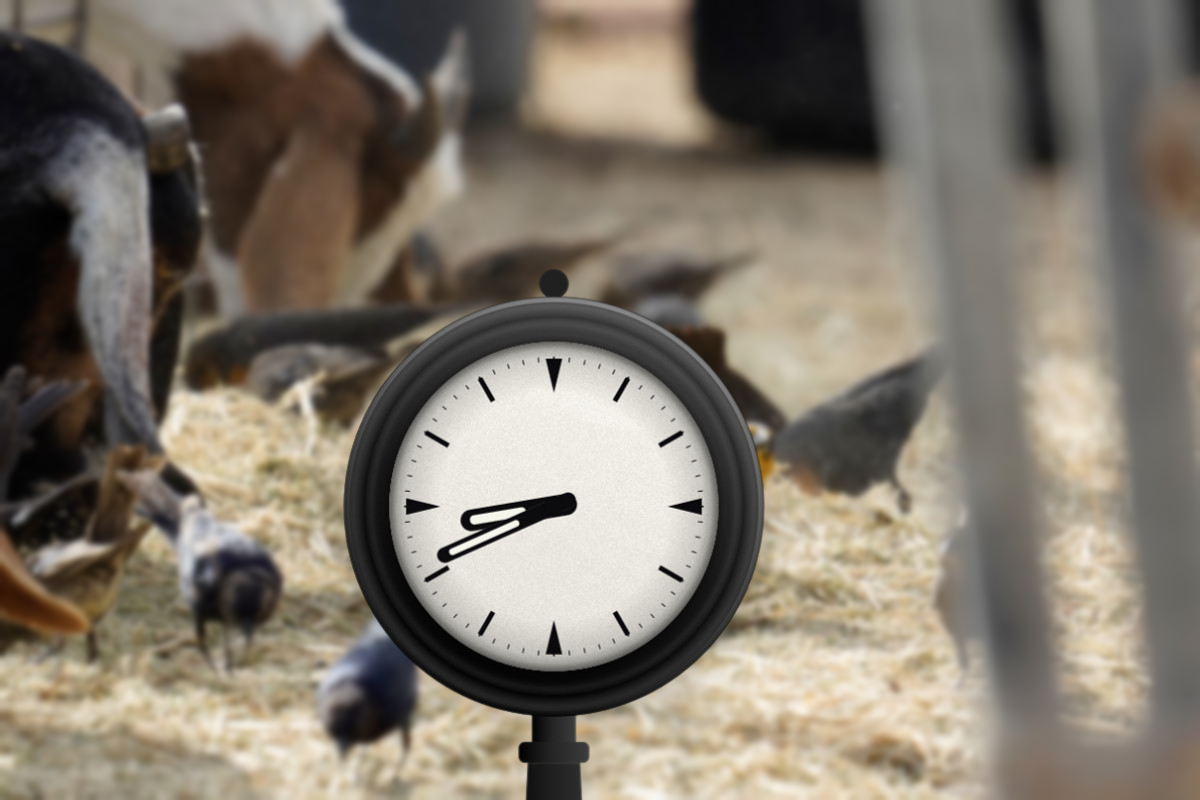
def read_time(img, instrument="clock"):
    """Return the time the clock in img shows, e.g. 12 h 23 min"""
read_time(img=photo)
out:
8 h 41 min
